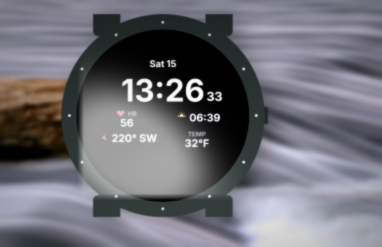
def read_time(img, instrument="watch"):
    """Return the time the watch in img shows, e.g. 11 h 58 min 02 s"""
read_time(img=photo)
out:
13 h 26 min 33 s
